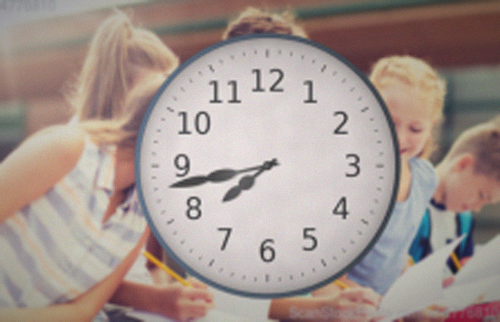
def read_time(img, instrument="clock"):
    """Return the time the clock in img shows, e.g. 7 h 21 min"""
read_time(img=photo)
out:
7 h 43 min
